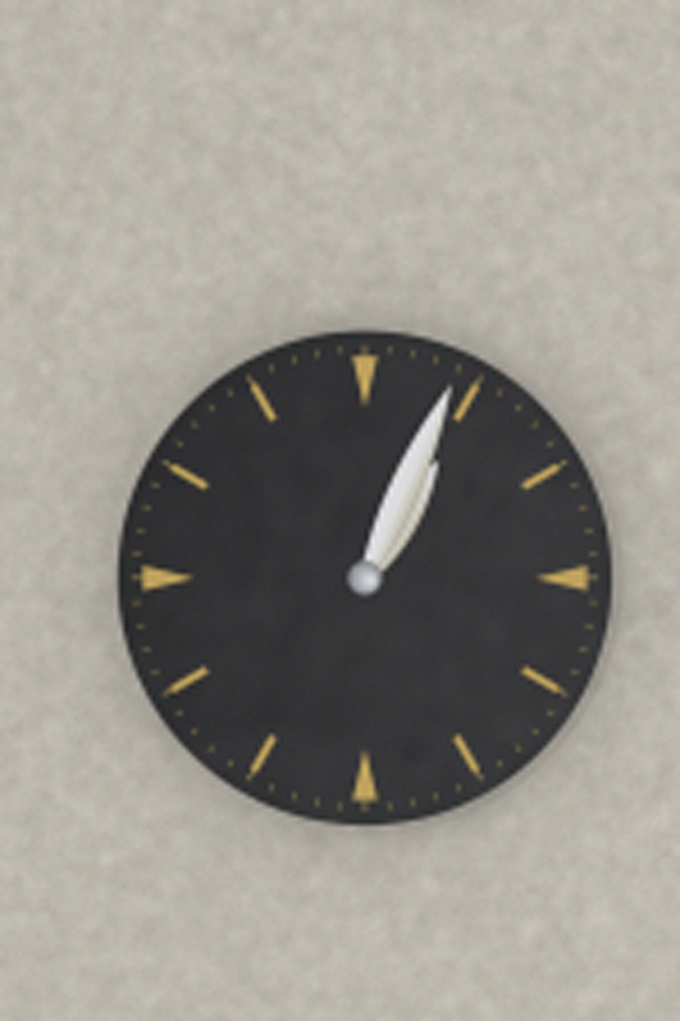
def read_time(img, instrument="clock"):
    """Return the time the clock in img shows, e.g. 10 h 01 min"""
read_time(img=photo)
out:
1 h 04 min
